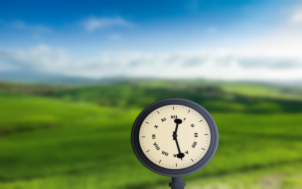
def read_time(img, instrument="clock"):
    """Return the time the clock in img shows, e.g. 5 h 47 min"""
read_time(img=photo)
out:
12 h 28 min
